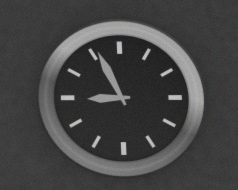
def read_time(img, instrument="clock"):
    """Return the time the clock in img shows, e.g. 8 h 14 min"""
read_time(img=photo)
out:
8 h 56 min
